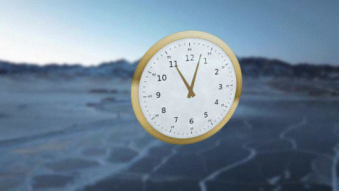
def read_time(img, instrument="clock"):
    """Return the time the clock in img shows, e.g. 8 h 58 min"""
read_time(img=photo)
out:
11 h 03 min
